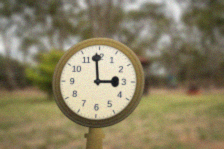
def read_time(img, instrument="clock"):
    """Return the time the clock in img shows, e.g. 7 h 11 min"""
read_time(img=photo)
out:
2 h 59 min
